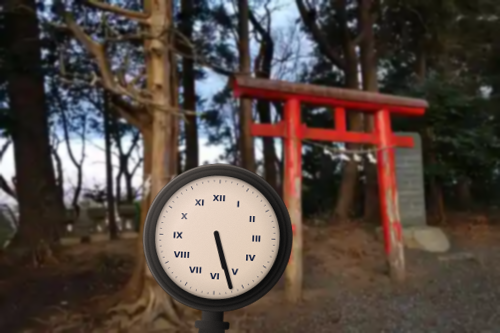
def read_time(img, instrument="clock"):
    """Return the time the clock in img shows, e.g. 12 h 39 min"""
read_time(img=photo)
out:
5 h 27 min
